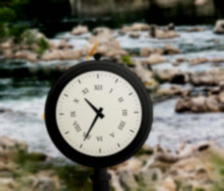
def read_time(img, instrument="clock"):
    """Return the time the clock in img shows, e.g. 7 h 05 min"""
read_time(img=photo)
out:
10 h 35 min
